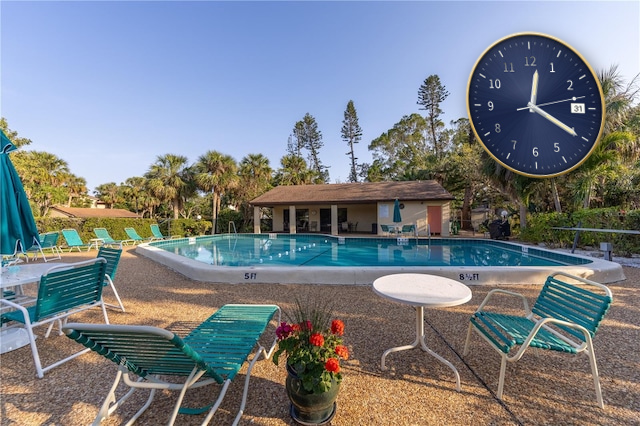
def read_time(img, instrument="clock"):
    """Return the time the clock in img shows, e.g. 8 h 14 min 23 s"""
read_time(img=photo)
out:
12 h 20 min 13 s
